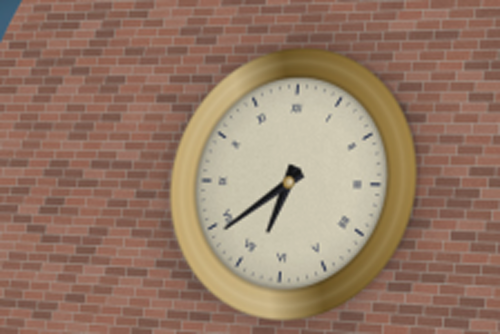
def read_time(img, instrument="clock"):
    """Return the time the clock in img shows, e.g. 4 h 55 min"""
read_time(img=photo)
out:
6 h 39 min
